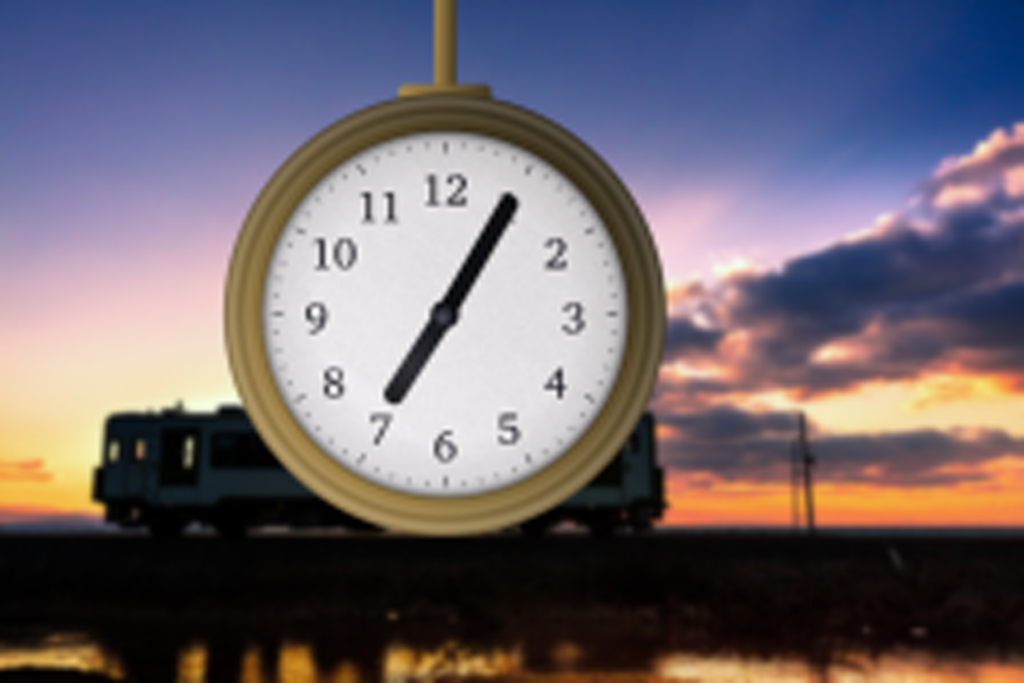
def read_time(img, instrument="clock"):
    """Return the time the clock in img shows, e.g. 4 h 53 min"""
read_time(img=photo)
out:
7 h 05 min
